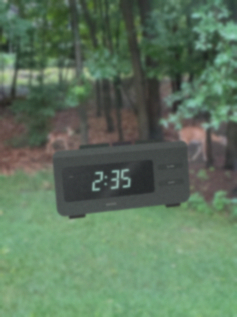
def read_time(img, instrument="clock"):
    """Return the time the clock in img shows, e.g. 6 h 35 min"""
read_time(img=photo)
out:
2 h 35 min
